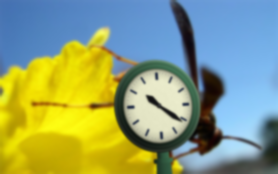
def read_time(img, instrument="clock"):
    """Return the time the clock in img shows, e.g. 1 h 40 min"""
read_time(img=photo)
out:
10 h 21 min
